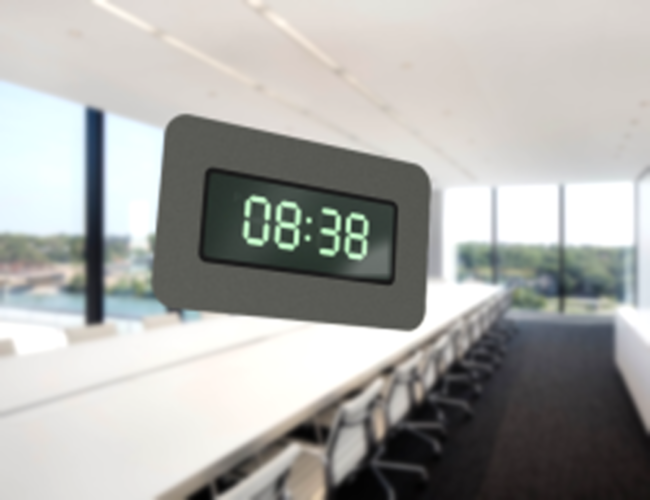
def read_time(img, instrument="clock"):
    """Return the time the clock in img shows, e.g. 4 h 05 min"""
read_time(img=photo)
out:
8 h 38 min
